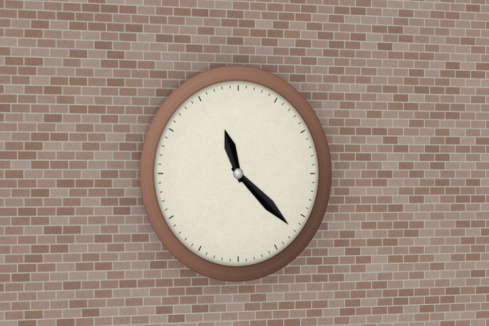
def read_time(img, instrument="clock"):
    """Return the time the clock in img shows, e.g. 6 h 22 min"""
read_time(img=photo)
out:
11 h 22 min
